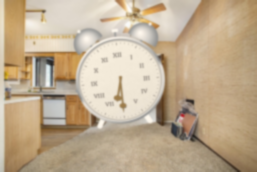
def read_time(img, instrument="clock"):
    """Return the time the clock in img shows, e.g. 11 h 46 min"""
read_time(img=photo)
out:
6 h 30 min
